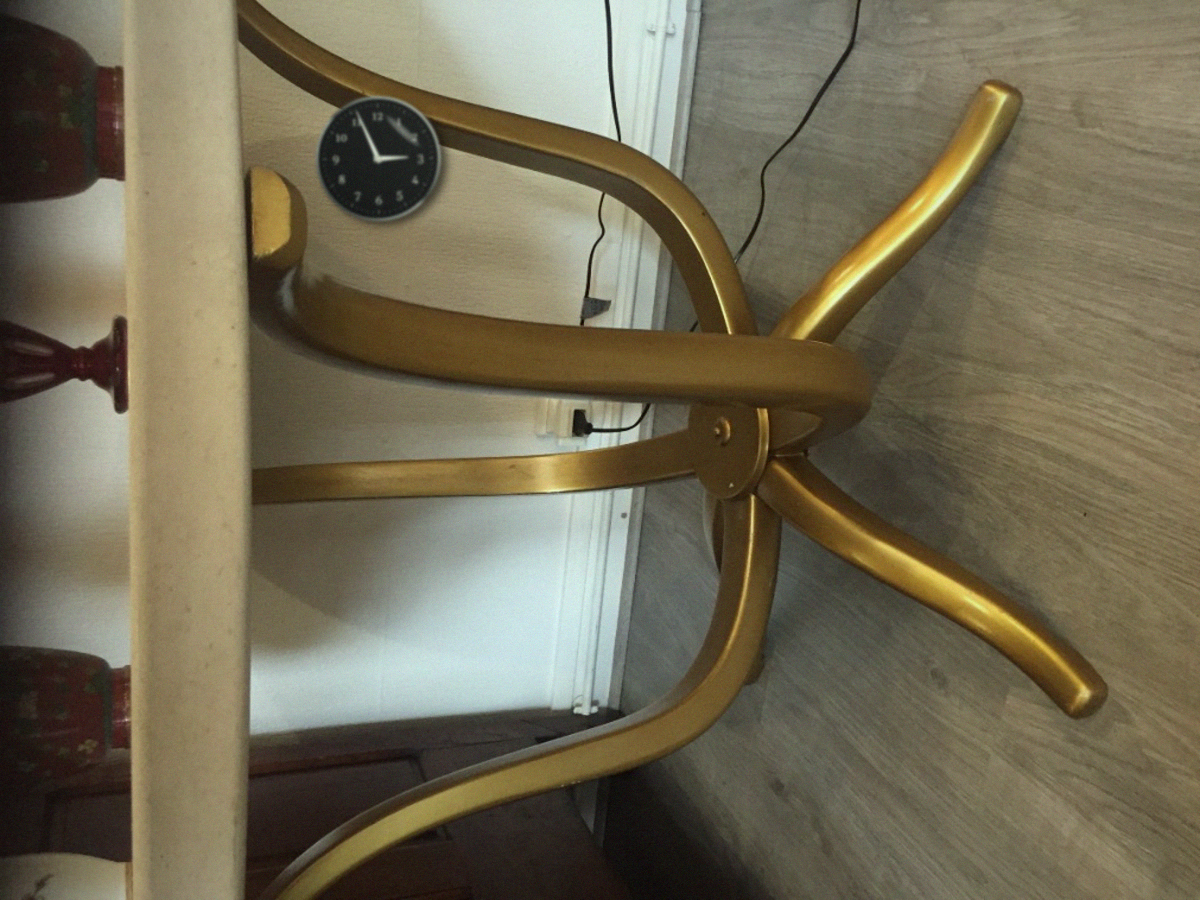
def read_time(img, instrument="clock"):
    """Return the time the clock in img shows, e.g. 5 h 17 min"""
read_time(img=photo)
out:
2 h 56 min
